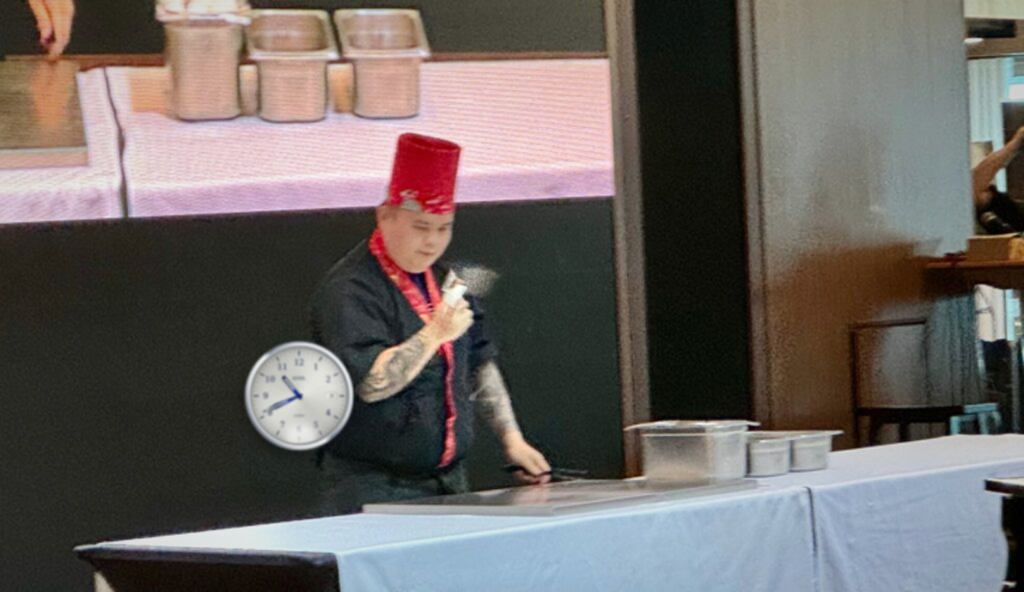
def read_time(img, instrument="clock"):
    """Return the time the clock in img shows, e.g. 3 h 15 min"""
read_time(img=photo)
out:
10 h 41 min
